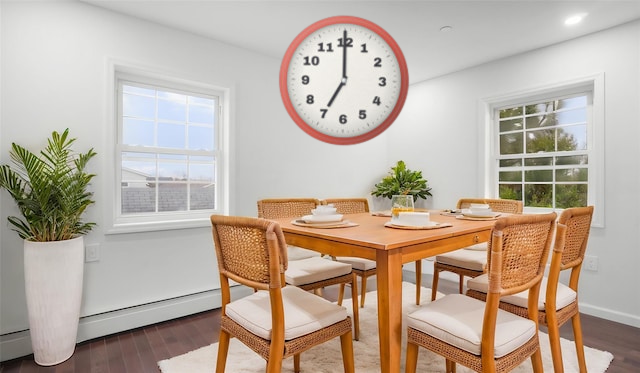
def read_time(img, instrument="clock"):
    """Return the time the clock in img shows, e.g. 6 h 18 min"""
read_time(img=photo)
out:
7 h 00 min
